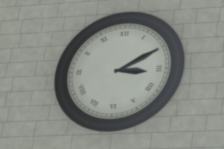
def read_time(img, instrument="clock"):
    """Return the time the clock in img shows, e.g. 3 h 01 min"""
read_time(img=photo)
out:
3 h 10 min
